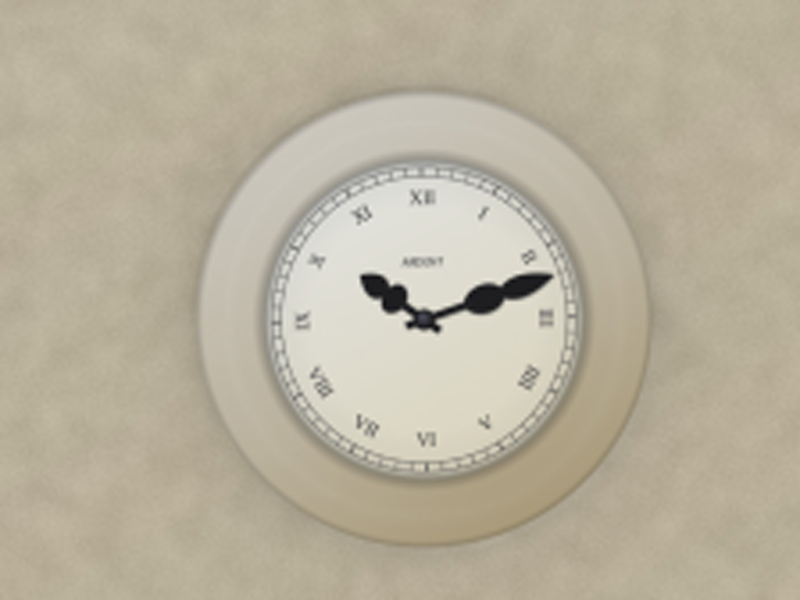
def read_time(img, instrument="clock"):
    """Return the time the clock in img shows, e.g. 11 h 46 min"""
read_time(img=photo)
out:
10 h 12 min
